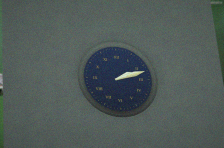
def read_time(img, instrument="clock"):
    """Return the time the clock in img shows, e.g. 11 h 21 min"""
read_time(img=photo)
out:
2 h 12 min
